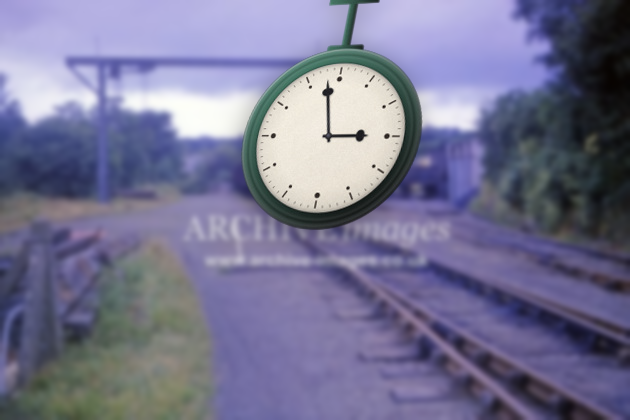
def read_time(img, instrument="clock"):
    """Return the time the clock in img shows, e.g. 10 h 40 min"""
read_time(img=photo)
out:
2 h 58 min
